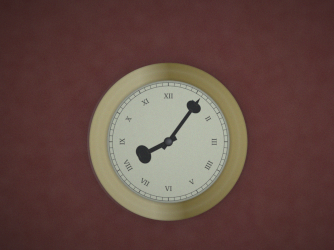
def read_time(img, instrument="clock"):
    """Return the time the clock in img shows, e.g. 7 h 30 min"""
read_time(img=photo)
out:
8 h 06 min
